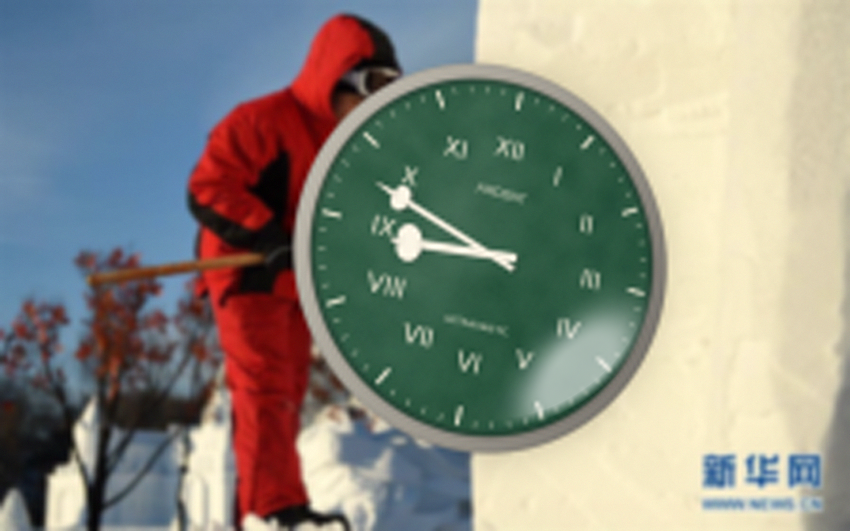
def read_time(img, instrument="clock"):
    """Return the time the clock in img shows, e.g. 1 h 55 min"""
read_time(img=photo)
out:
8 h 48 min
